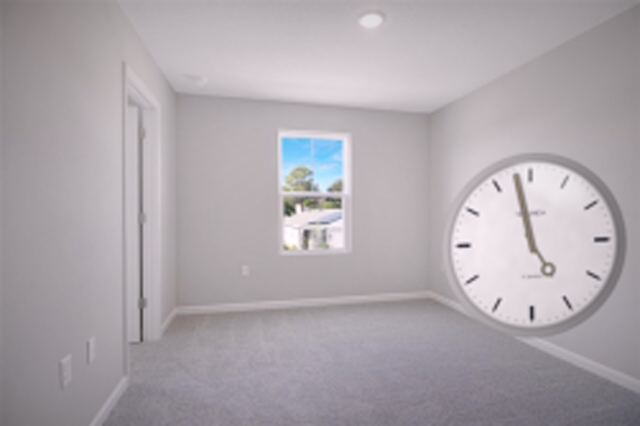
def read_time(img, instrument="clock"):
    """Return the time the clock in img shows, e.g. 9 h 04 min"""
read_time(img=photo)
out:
4 h 58 min
